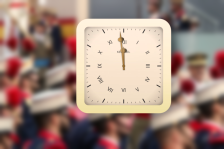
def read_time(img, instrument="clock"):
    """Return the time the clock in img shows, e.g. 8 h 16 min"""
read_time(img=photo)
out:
11 h 59 min
